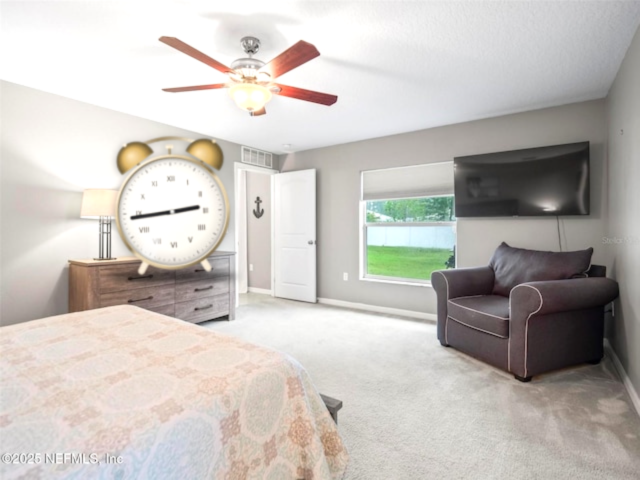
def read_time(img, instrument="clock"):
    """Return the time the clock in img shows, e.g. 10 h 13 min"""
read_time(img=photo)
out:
2 h 44 min
